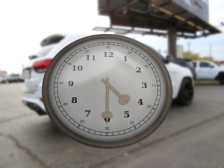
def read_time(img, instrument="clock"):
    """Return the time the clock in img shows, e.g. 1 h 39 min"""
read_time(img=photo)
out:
4 h 30 min
